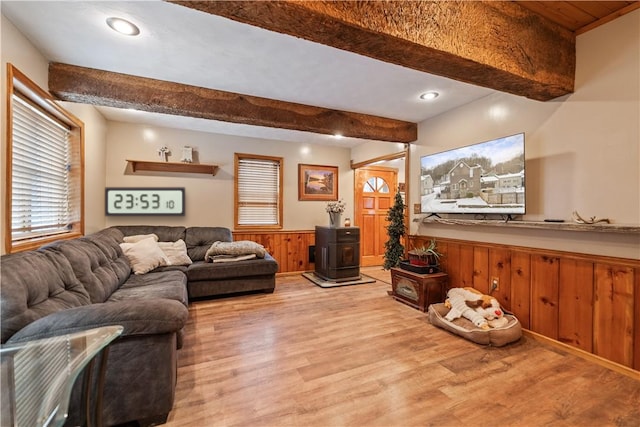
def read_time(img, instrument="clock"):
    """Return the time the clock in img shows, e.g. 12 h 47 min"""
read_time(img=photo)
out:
23 h 53 min
